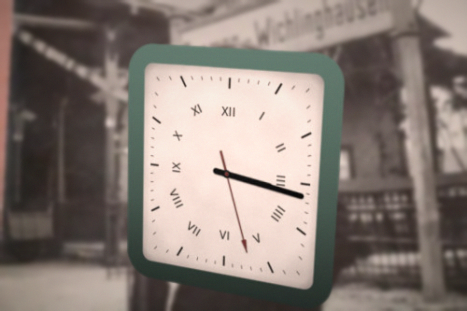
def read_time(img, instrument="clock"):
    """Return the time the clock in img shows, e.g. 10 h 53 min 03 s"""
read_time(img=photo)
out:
3 h 16 min 27 s
